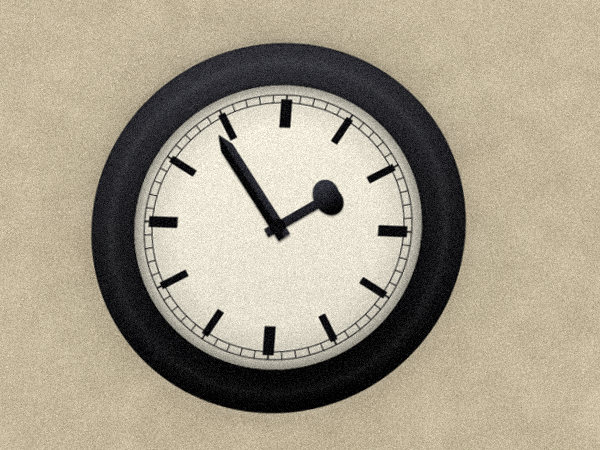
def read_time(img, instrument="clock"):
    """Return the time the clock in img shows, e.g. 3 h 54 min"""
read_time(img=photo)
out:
1 h 54 min
